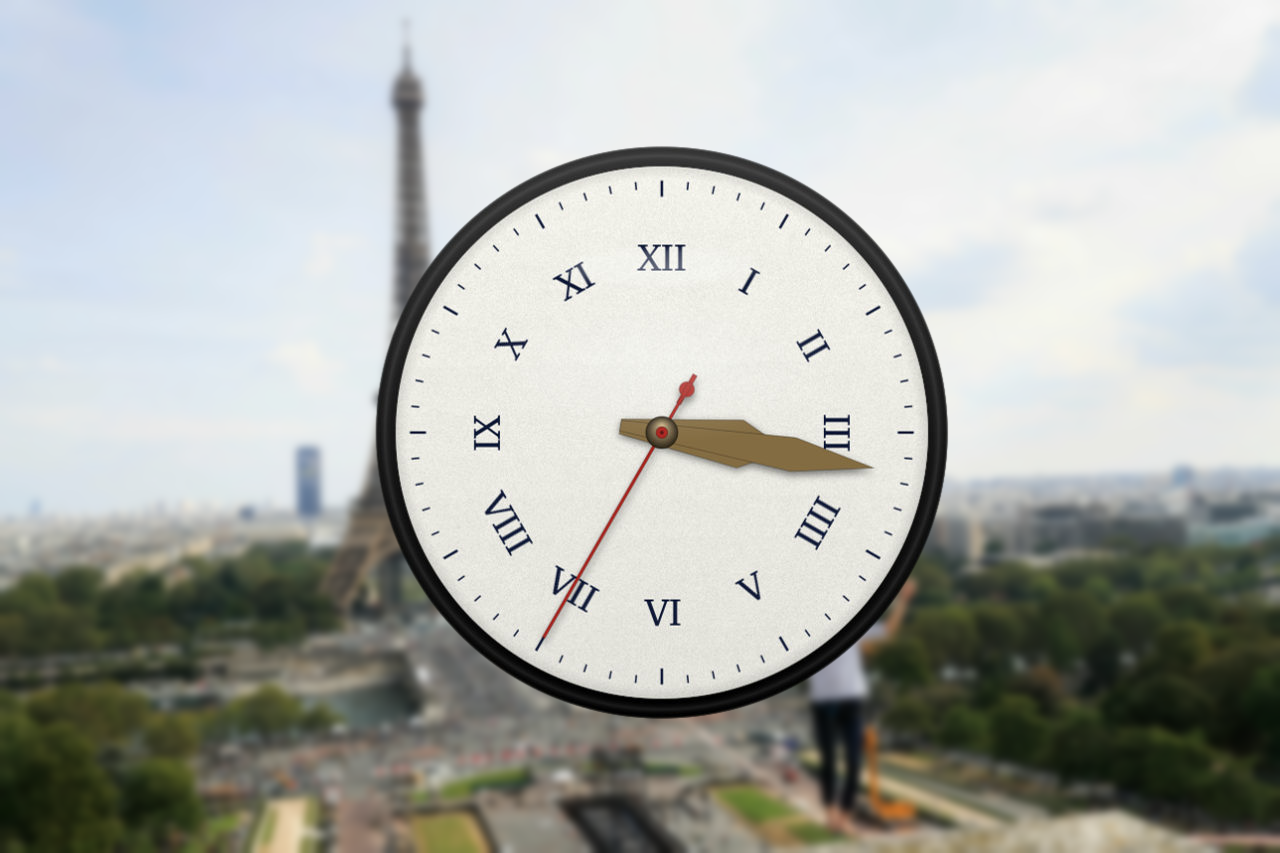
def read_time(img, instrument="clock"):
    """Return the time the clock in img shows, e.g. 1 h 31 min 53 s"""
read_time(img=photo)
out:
3 h 16 min 35 s
